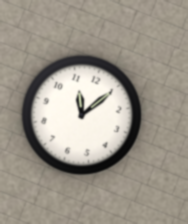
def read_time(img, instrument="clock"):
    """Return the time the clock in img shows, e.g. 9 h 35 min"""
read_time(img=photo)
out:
11 h 05 min
